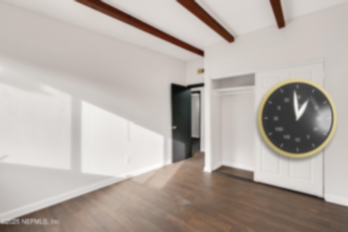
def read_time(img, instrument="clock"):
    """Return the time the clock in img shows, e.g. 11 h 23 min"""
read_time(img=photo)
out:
12 h 59 min
